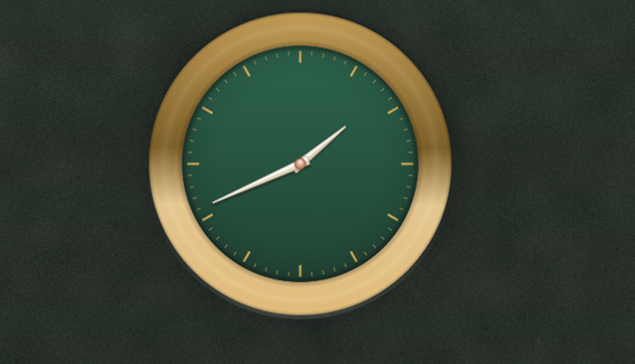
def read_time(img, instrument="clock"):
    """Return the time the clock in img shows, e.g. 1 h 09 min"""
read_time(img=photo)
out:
1 h 41 min
